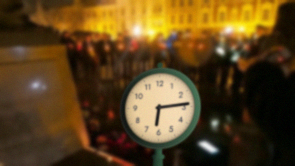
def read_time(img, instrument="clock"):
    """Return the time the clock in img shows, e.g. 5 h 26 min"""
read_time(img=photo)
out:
6 h 14 min
